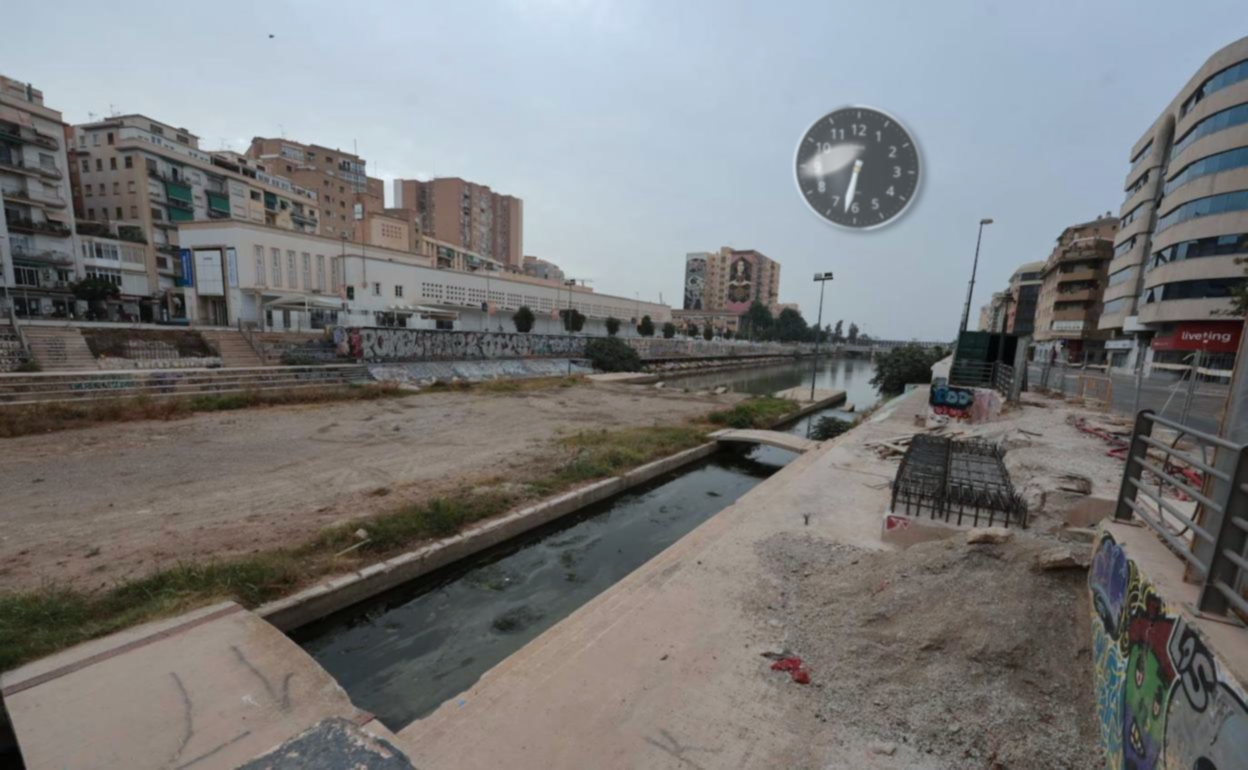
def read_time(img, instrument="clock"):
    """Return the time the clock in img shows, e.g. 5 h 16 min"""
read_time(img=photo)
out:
6 h 32 min
